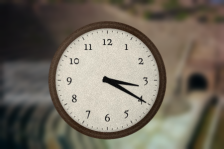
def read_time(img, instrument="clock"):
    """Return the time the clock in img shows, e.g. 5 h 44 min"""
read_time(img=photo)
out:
3 h 20 min
